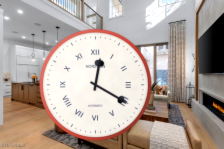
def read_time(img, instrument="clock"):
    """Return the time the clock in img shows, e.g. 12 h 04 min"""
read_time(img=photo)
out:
12 h 20 min
